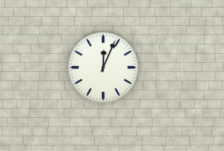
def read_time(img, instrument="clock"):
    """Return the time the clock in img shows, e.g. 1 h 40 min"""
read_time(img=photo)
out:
12 h 04 min
